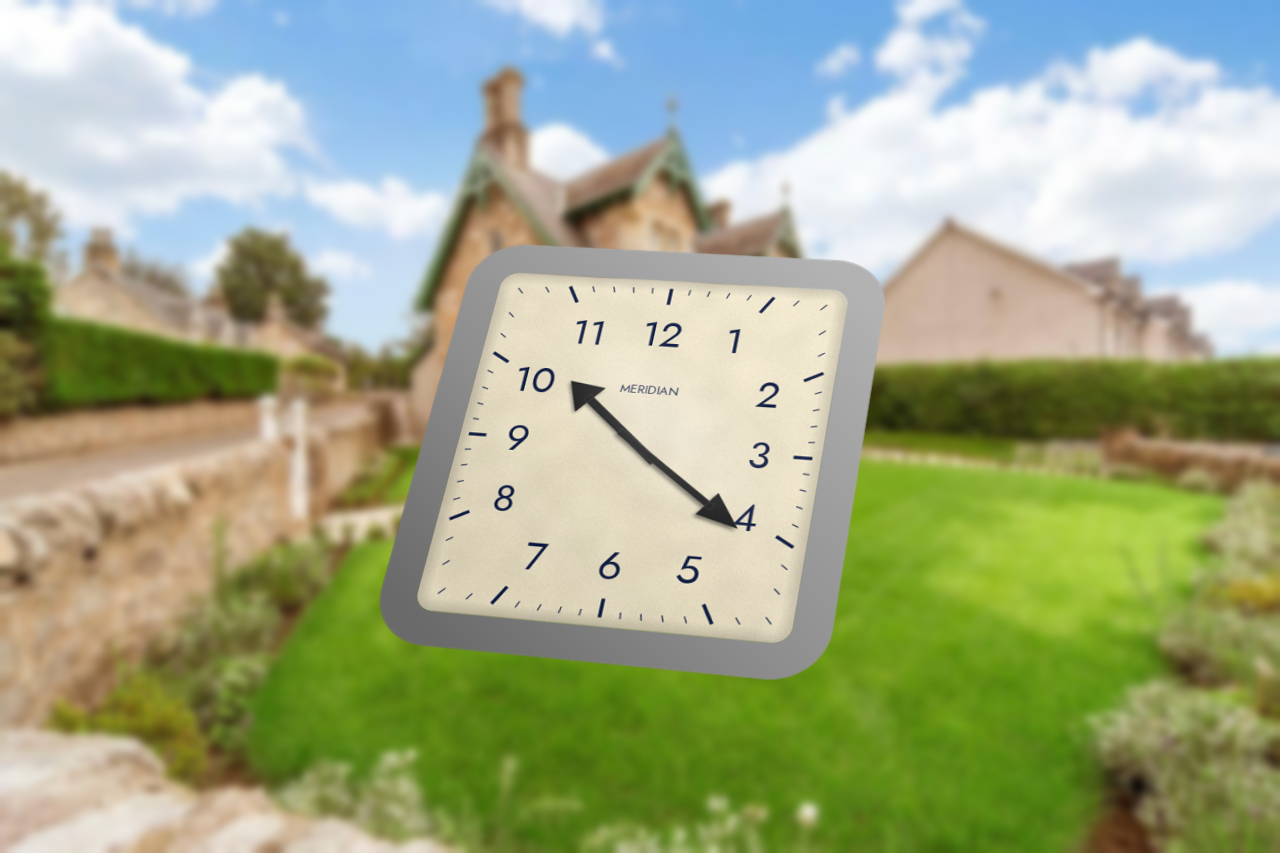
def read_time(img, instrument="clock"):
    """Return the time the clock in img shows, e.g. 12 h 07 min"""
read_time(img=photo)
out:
10 h 21 min
